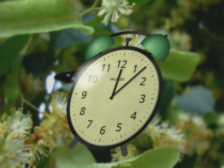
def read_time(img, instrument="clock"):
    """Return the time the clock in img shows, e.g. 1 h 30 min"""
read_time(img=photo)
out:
12 h 07 min
